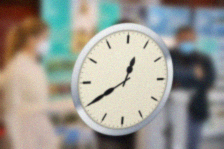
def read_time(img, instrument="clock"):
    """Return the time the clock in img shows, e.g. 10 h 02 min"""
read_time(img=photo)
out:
12 h 40 min
